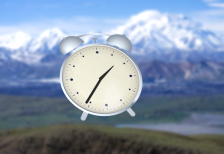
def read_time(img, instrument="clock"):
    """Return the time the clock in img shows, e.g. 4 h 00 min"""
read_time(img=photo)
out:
1 h 36 min
